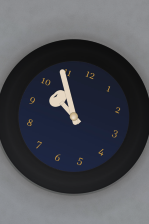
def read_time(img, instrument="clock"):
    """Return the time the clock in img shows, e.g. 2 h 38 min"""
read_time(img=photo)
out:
9 h 54 min
